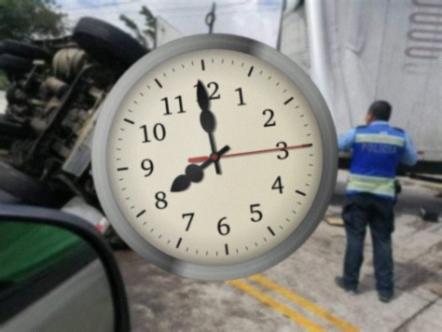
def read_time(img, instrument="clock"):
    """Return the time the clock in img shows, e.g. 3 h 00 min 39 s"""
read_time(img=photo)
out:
7 h 59 min 15 s
